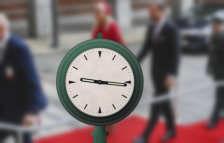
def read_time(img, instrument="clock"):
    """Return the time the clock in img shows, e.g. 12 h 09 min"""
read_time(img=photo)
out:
9 h 16 min
